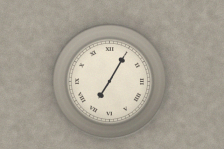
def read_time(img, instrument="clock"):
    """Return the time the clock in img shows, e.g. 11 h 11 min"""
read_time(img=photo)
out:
7 h 05 min
